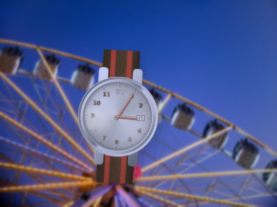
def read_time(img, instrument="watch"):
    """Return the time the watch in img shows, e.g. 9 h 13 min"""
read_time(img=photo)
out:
3 h 05 min
